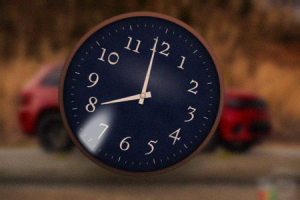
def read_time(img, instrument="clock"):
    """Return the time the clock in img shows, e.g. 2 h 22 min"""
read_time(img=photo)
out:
7 h 59 min
